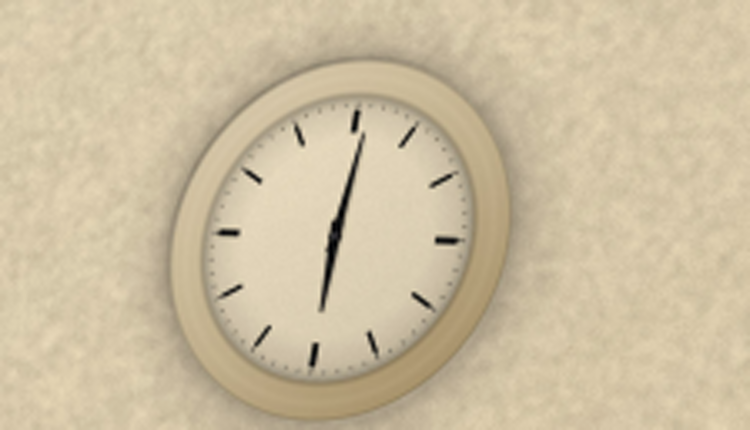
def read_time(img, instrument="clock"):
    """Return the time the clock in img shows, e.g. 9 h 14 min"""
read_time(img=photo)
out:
6 h 01 min
